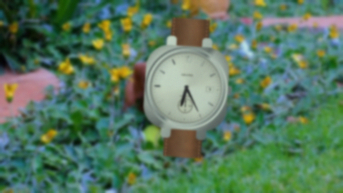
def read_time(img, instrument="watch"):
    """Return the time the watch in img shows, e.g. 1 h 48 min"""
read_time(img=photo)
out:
6 h 25 min
